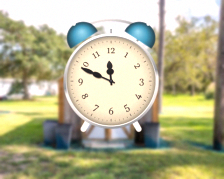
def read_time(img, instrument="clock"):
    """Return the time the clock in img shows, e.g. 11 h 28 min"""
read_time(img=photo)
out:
11 h 49 min
